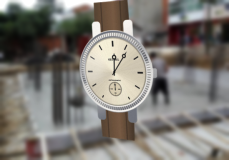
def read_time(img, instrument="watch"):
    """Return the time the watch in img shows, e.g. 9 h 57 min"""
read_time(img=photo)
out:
12 h 06 min
